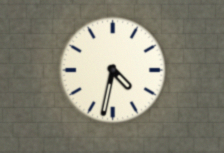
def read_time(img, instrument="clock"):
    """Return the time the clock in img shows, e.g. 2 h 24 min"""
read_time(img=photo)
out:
4 h 32 min
